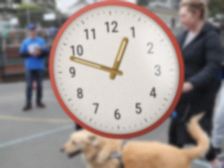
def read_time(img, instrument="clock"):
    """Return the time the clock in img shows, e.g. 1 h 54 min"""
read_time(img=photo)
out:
12 h 48 min
